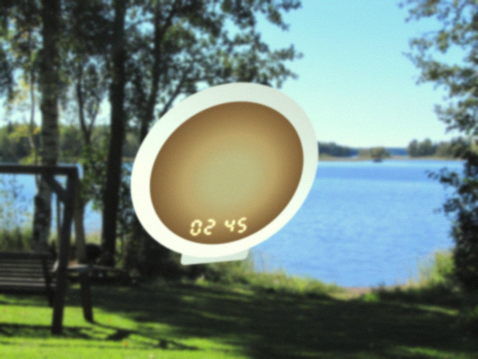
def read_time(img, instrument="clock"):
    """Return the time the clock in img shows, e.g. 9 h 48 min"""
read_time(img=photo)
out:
2 h 45 min
